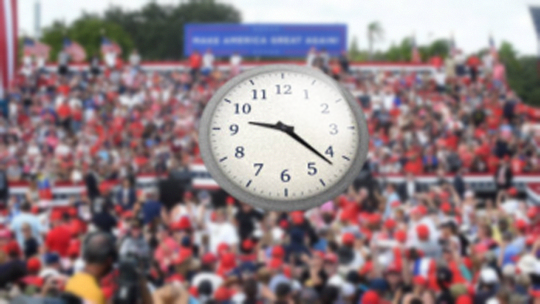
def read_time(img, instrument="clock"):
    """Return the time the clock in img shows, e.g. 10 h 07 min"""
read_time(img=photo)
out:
9 h 22 min
